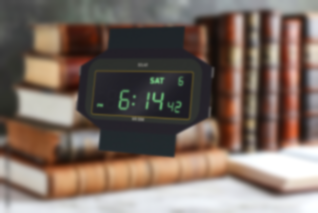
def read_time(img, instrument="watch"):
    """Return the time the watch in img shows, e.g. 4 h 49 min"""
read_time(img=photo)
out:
6 h 14 min
